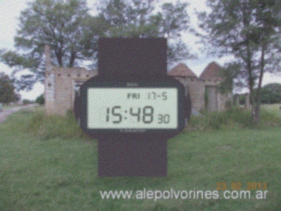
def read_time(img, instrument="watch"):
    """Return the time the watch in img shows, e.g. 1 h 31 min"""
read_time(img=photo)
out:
15 h 48 min
